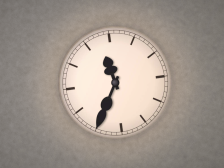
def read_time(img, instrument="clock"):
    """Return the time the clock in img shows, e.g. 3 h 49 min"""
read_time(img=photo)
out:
11 h 35 min
